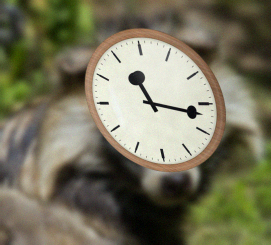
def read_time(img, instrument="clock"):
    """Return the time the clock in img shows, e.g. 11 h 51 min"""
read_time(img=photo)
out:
11 h 17 min
